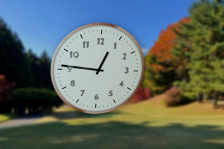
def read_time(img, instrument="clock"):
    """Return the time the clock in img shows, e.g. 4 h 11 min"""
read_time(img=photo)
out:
12 h 46 min
